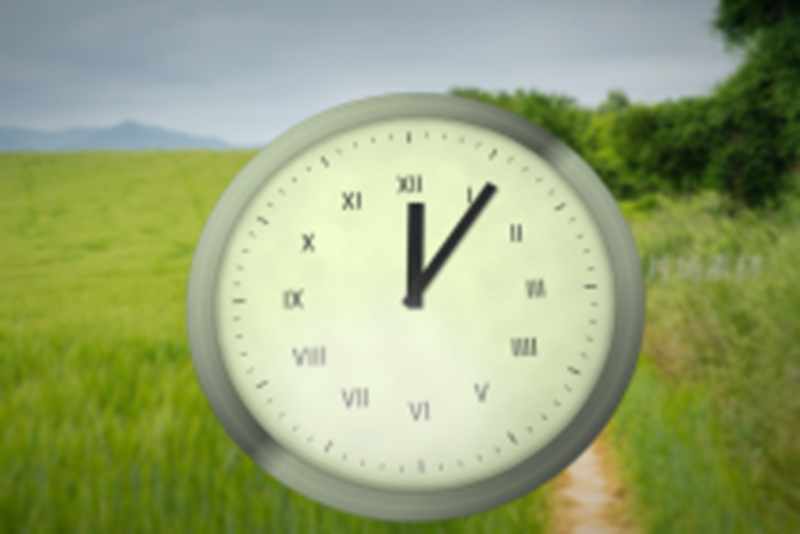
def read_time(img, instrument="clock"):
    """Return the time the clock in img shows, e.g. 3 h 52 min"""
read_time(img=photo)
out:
12 h 06 min
